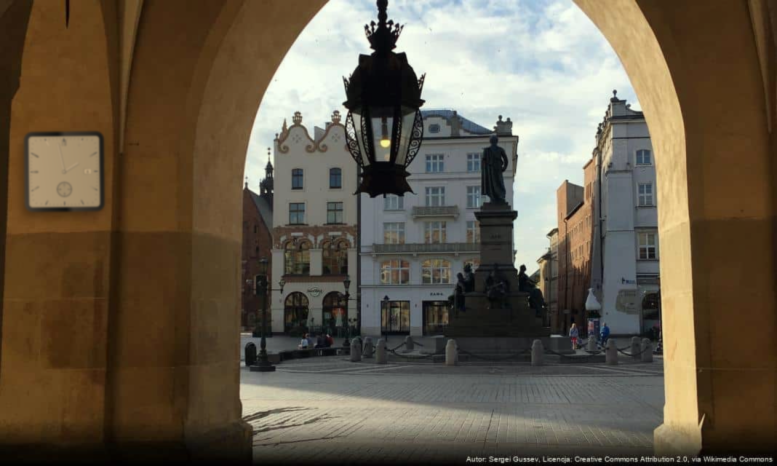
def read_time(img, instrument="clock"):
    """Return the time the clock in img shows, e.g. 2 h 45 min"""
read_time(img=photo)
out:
1 h 58 min
